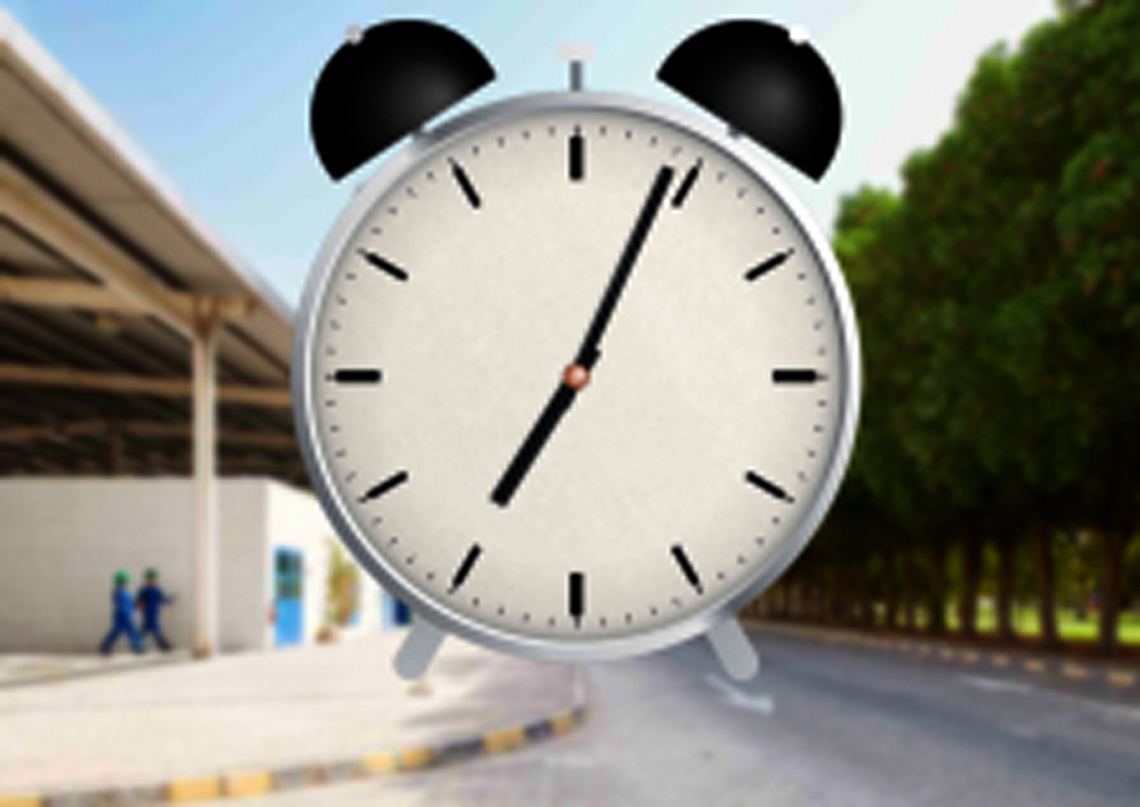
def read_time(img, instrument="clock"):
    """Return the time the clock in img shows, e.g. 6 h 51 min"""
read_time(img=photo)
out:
7 h 04 min
